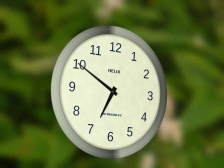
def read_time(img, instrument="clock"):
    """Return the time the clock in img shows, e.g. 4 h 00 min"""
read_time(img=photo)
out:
6 h 50 min
